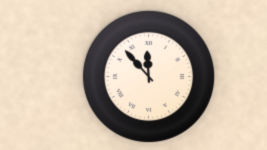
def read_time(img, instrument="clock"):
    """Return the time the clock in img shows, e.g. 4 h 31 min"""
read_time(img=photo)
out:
11 h 53 min
